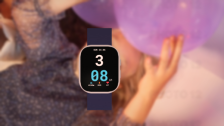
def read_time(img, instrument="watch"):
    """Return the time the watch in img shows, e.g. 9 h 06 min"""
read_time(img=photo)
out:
3 h 08 min
